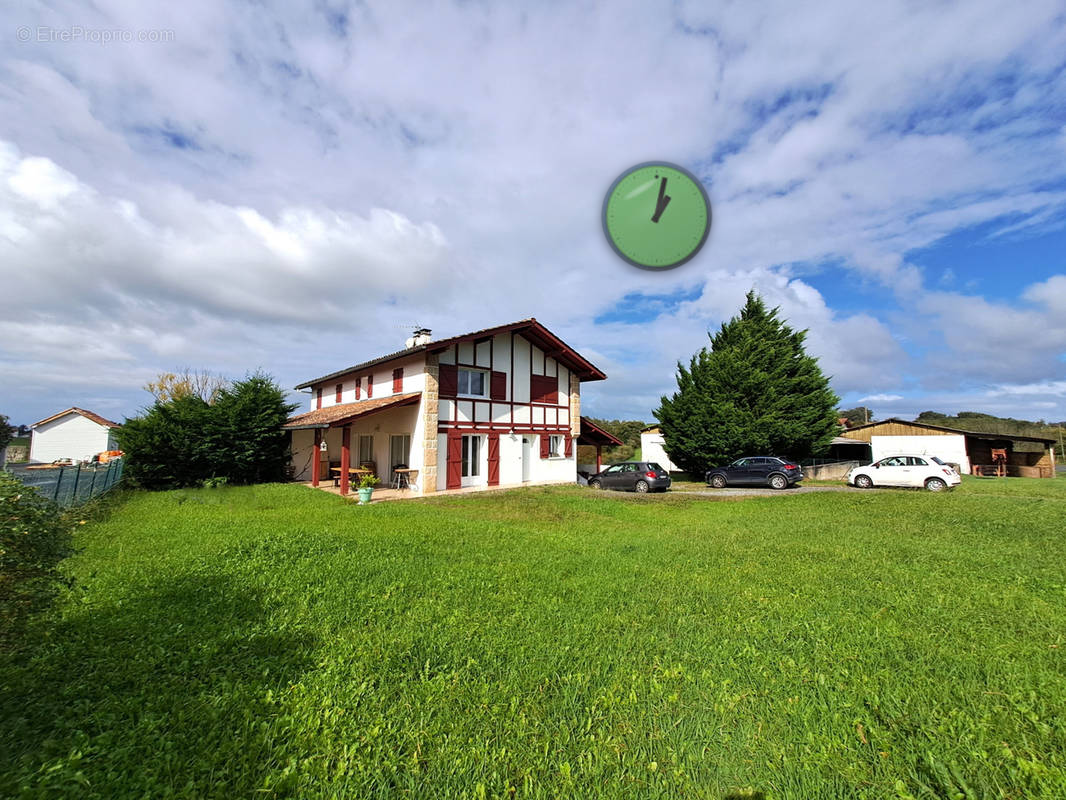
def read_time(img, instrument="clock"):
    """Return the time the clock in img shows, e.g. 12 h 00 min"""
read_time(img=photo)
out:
1 h 02 min
